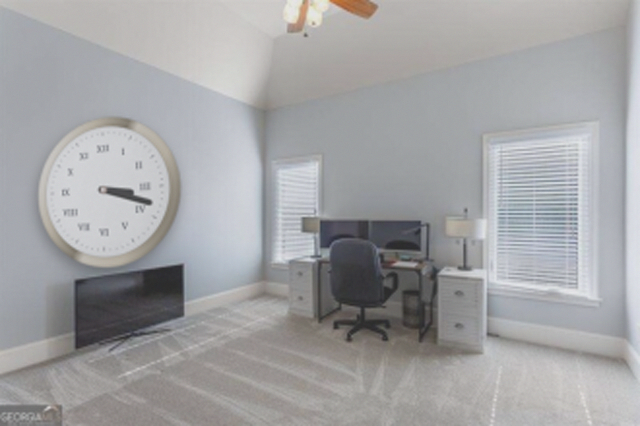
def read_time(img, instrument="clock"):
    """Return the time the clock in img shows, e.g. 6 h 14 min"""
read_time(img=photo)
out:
3 h 18 min
